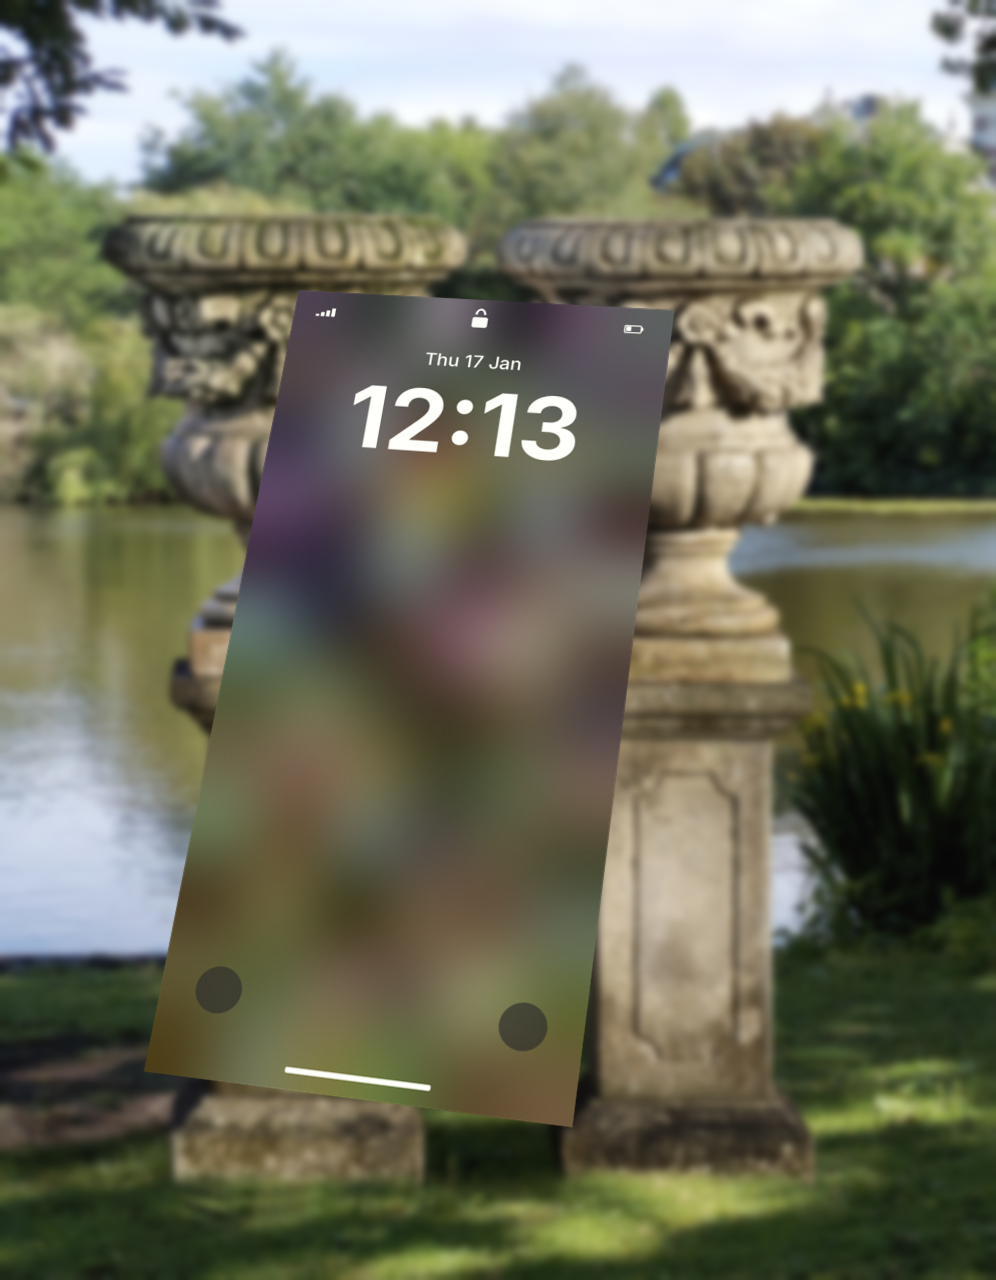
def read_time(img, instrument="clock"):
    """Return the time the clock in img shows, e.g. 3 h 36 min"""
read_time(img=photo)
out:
12 h 13 min
